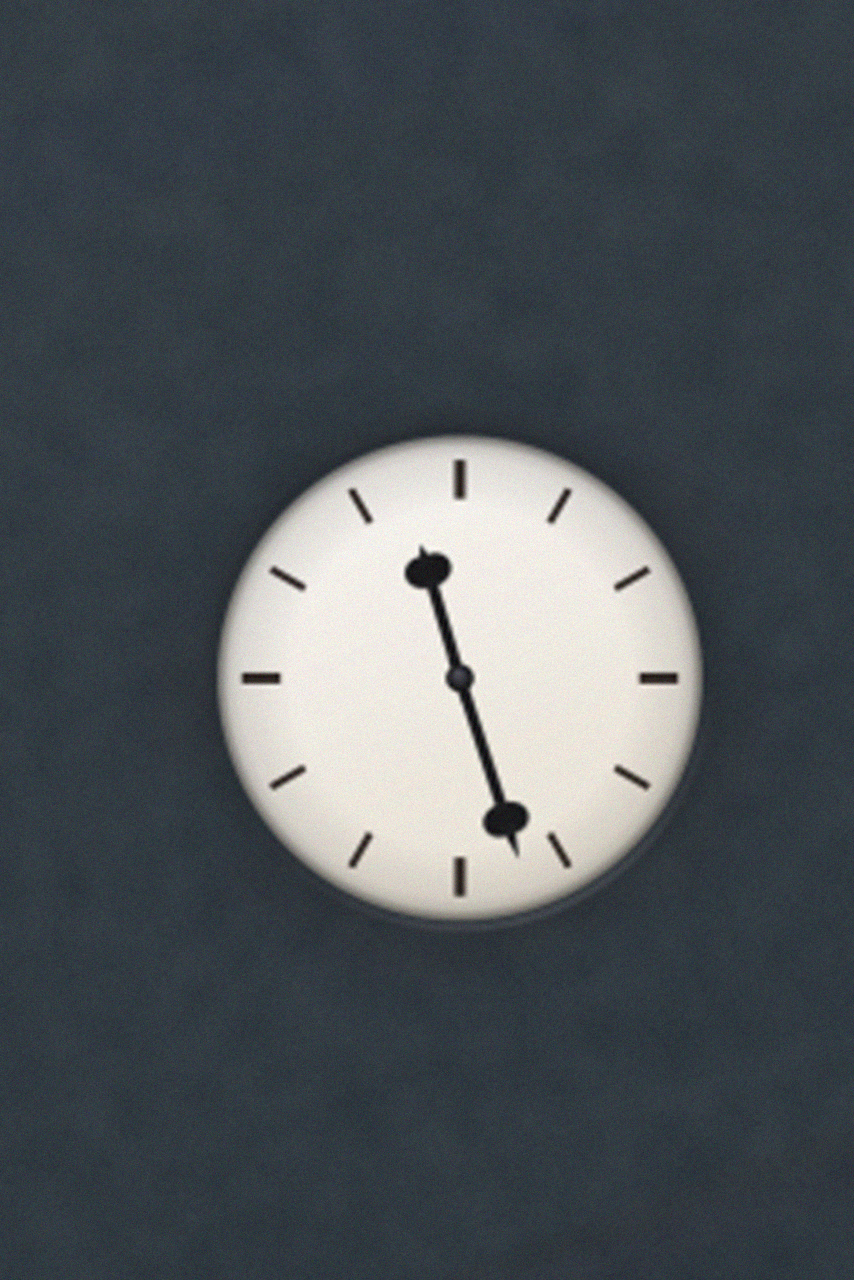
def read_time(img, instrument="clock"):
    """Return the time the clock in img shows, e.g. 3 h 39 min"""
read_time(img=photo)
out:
11 h 27 min
